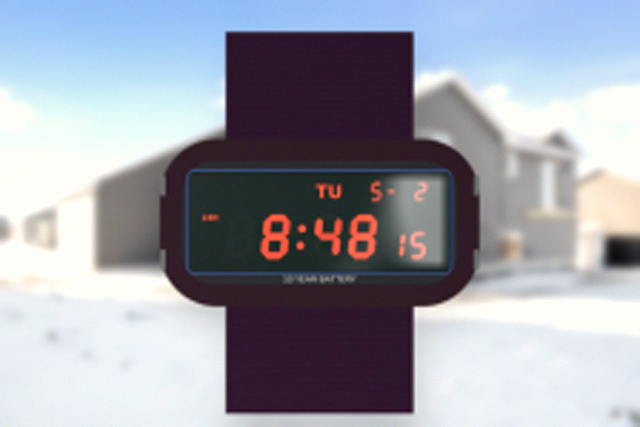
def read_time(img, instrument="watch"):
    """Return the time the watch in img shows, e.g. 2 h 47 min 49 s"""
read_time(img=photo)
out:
8 h 48 min 15 s
